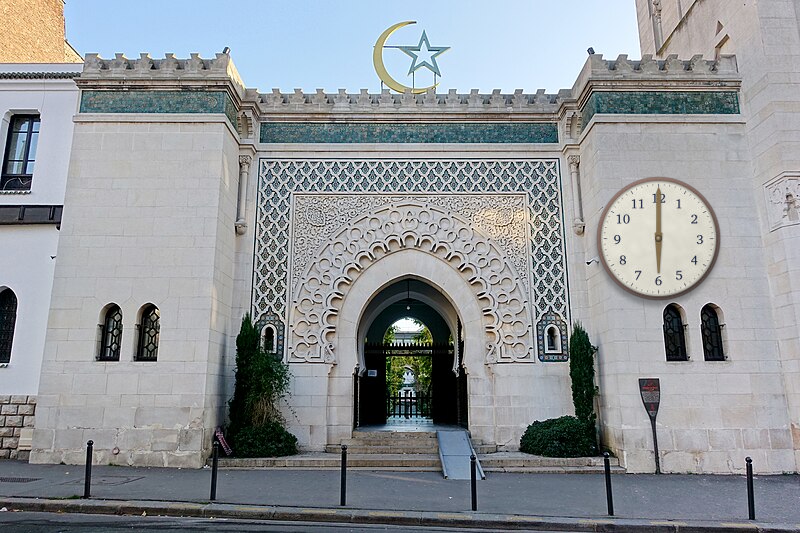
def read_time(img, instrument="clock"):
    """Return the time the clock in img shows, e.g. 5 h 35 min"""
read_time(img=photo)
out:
6 h 00 min
